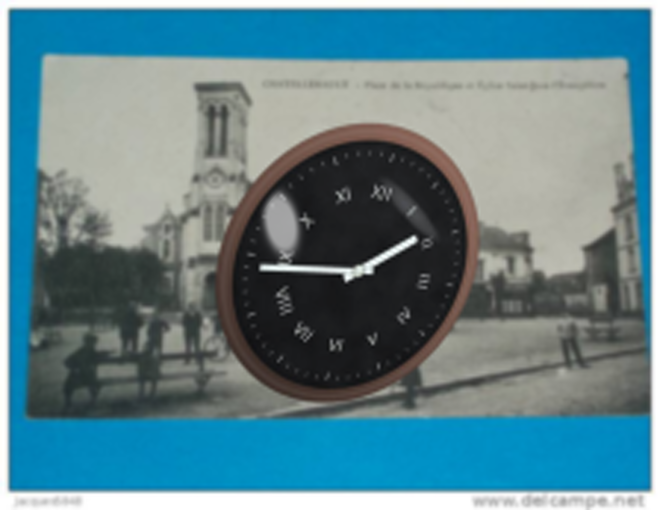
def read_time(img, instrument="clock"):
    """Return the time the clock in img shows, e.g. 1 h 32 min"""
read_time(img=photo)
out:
1 h 44 min
